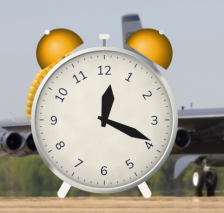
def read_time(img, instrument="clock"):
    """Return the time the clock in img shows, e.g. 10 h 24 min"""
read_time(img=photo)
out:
12 h 19 min
